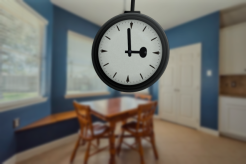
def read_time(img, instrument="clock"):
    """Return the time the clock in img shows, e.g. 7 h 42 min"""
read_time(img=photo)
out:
2 h 59 min
